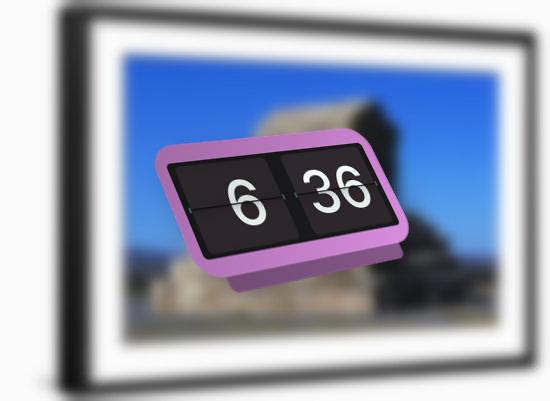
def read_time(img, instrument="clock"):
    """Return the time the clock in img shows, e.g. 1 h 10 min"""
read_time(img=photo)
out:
6 h 36 min
